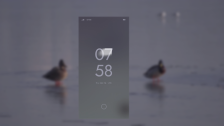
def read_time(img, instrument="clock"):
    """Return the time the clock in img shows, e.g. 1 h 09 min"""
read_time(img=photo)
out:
7 h 58 min
